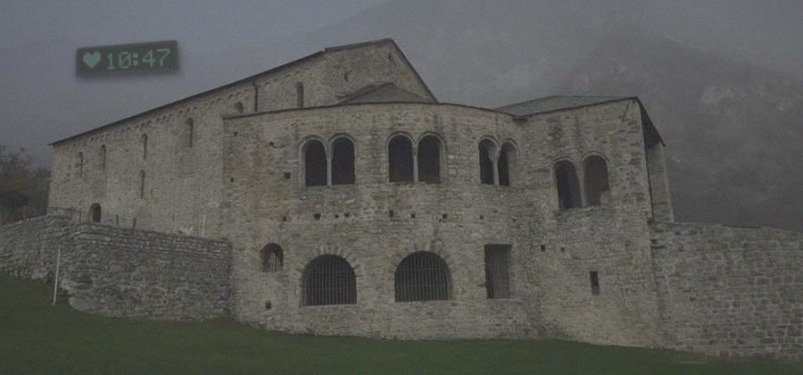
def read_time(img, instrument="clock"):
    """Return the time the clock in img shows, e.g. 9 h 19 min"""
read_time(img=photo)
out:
10 h 47 min
